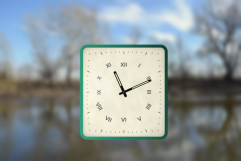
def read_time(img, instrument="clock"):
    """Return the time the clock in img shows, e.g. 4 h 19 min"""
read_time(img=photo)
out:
11 h 11 min
